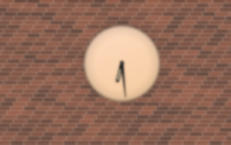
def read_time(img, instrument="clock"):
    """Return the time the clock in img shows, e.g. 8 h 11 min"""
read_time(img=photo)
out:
6 h 29 min
